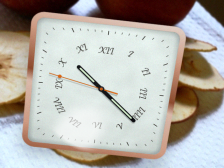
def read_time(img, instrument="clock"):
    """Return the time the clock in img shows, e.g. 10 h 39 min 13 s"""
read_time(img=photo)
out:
10 h 21 min 47 s
